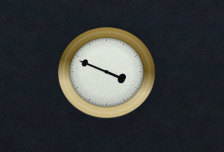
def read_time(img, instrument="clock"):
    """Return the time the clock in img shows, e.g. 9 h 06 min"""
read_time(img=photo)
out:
3 h 49 min
